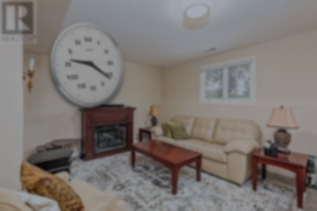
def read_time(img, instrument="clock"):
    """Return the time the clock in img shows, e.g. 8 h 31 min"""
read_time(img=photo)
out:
9 h 21 min
